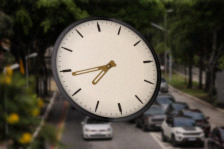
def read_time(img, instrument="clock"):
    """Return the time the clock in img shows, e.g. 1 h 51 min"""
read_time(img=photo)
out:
7 h 44 min
